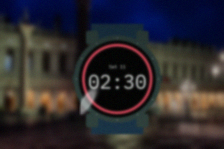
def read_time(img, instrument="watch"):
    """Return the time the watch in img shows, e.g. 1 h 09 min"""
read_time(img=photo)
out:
2 h 30 min
